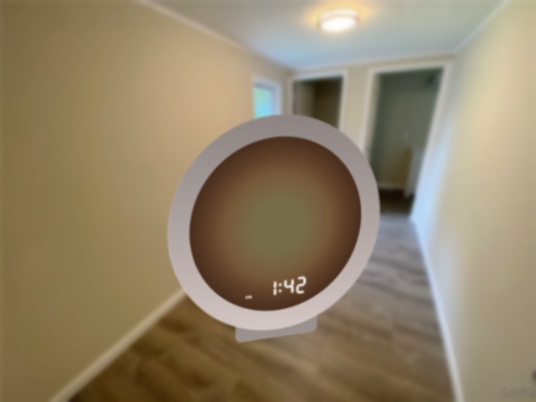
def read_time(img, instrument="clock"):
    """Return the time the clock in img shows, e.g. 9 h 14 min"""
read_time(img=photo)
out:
1 h 42 min
